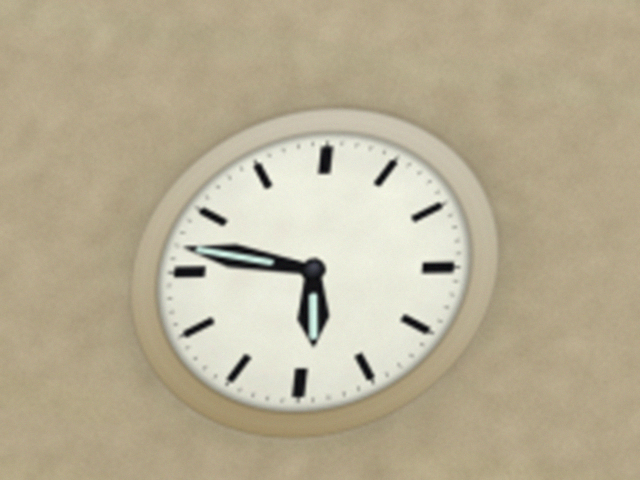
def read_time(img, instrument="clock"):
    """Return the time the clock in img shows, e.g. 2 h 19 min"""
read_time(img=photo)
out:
5 h 47 min
